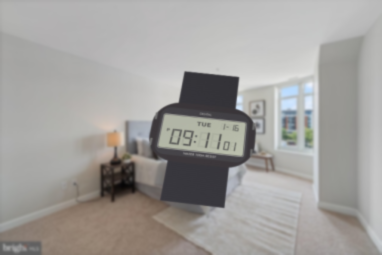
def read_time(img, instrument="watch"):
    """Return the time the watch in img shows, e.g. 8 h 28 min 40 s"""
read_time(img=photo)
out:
9 h 11 min 01 s
